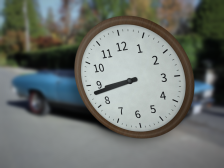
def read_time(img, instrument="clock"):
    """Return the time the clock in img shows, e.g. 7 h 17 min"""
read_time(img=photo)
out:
8 h 43 min
